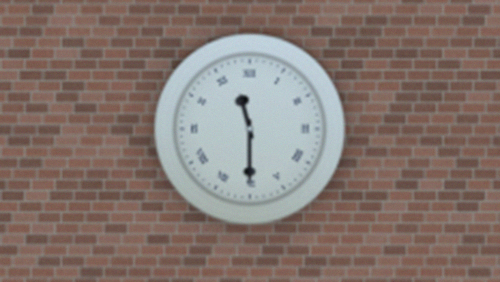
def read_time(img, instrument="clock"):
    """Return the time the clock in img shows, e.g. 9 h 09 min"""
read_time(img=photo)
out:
11 h 30 min
